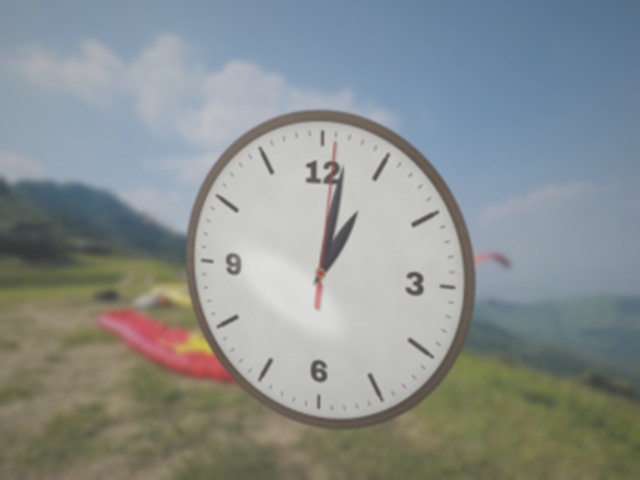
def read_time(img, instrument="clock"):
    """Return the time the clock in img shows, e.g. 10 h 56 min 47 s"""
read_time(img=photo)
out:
1 h 02 min 01 s
